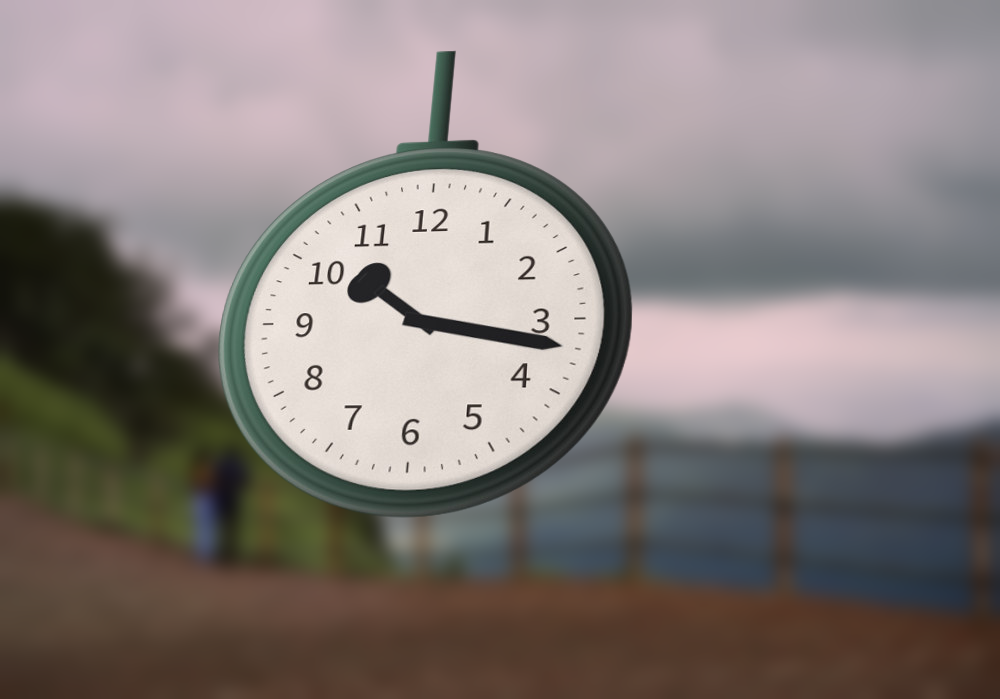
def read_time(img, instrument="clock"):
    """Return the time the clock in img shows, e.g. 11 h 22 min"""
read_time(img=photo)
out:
10 h 17 min
